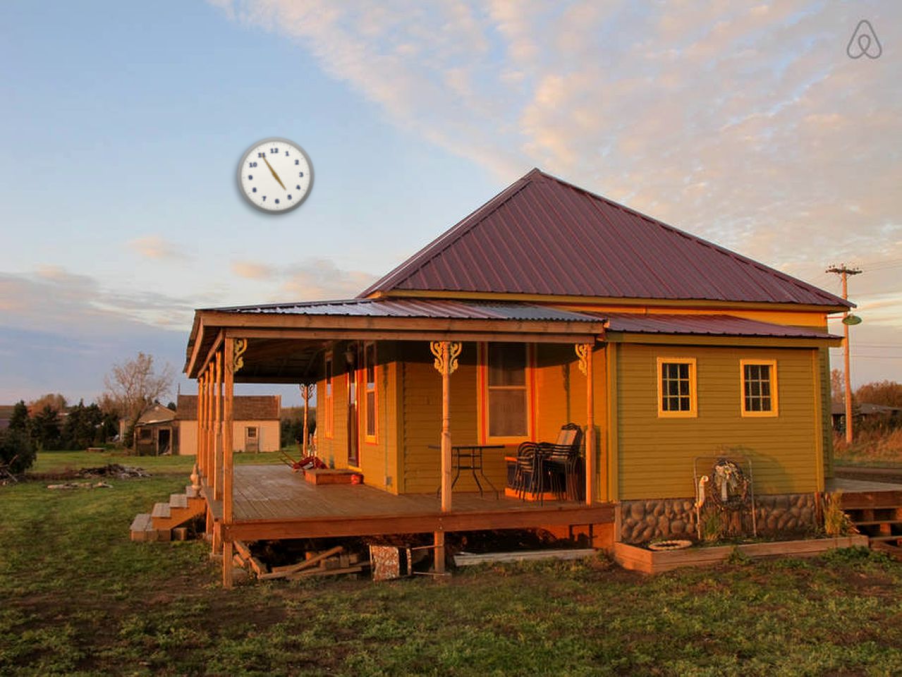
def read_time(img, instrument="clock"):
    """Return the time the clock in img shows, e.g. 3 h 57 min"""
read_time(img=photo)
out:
4 h 55 min
